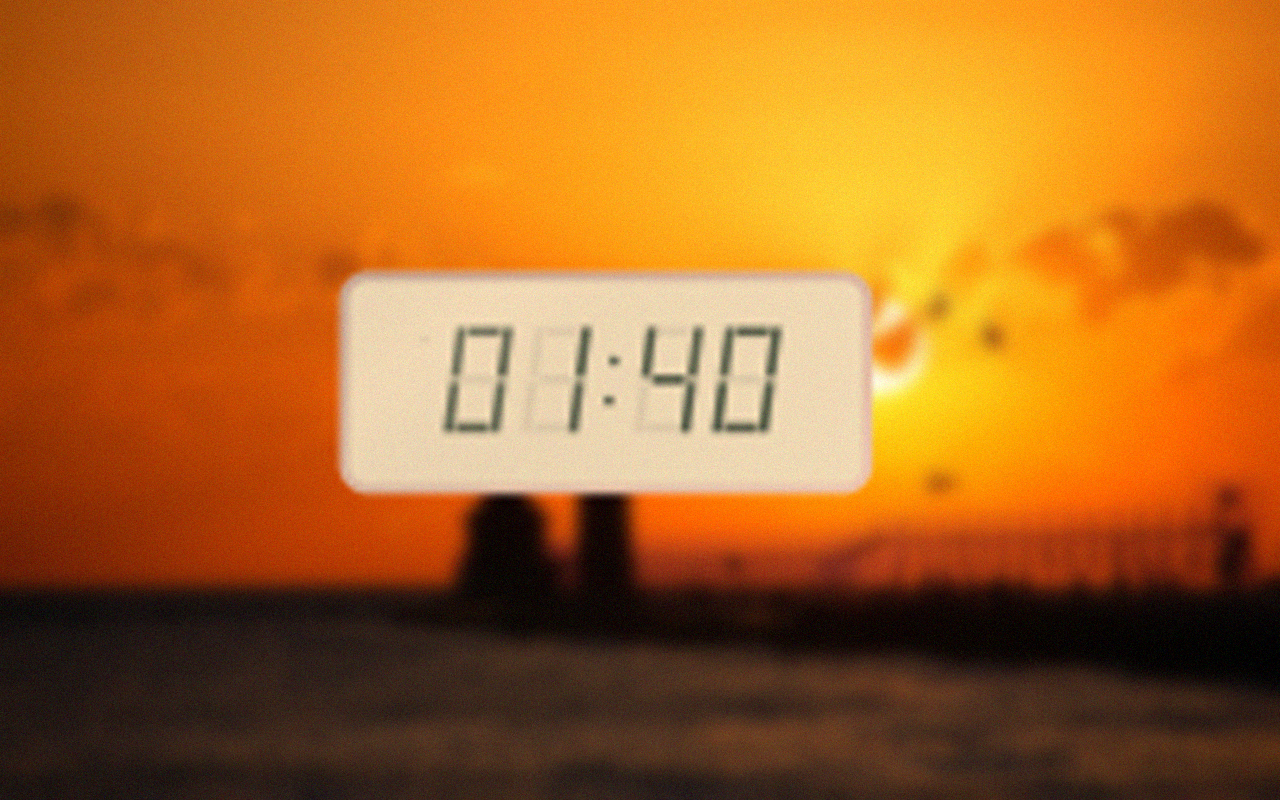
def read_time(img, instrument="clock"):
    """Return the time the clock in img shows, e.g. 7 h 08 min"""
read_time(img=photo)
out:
1 h 40 min
